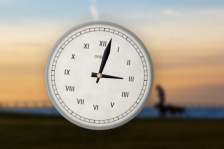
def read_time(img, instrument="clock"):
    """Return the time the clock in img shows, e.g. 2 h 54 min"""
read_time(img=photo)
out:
3 h 02 min
